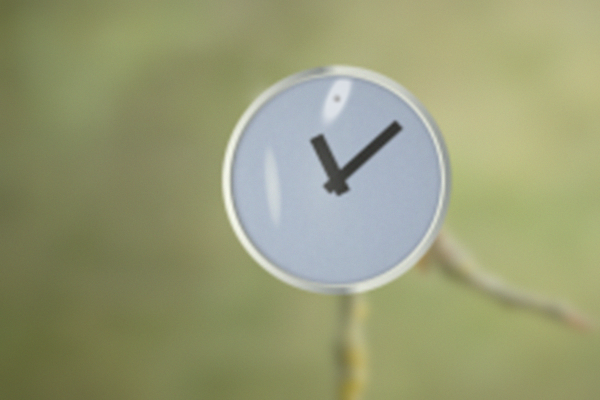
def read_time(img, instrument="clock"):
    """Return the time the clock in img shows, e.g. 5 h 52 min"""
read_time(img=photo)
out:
11 h 08 min
